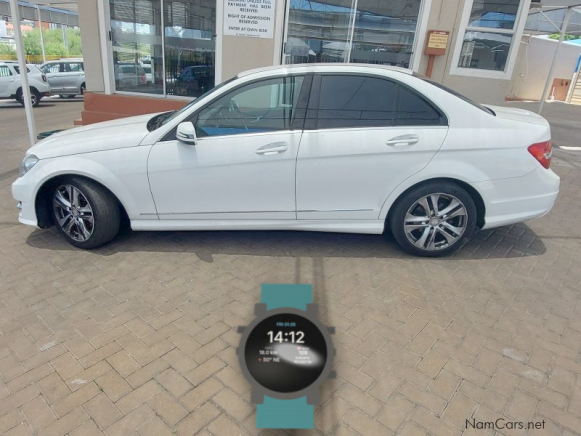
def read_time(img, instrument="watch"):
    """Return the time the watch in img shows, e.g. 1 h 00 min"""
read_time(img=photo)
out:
14 h 12 min
